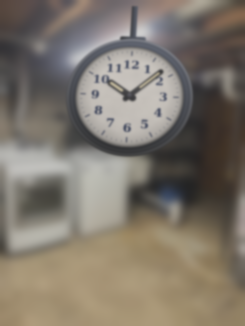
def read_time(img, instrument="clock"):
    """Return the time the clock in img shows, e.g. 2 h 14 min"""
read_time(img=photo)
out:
10 h 08 min
